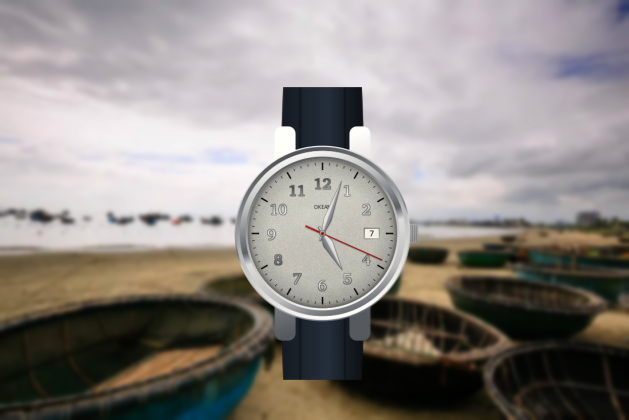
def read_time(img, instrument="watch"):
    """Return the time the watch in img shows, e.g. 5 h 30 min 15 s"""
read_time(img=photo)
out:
5 h 03 min 19 s
